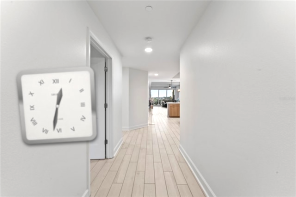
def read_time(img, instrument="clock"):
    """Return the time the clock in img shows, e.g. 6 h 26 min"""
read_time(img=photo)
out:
12 h 32 min
